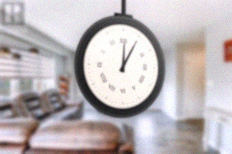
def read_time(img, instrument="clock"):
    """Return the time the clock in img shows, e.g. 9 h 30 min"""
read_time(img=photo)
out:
12 h 05 min
